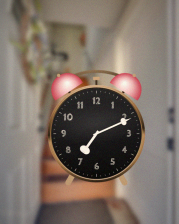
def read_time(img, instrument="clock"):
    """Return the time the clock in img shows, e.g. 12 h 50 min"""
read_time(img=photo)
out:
7 h 11 min
